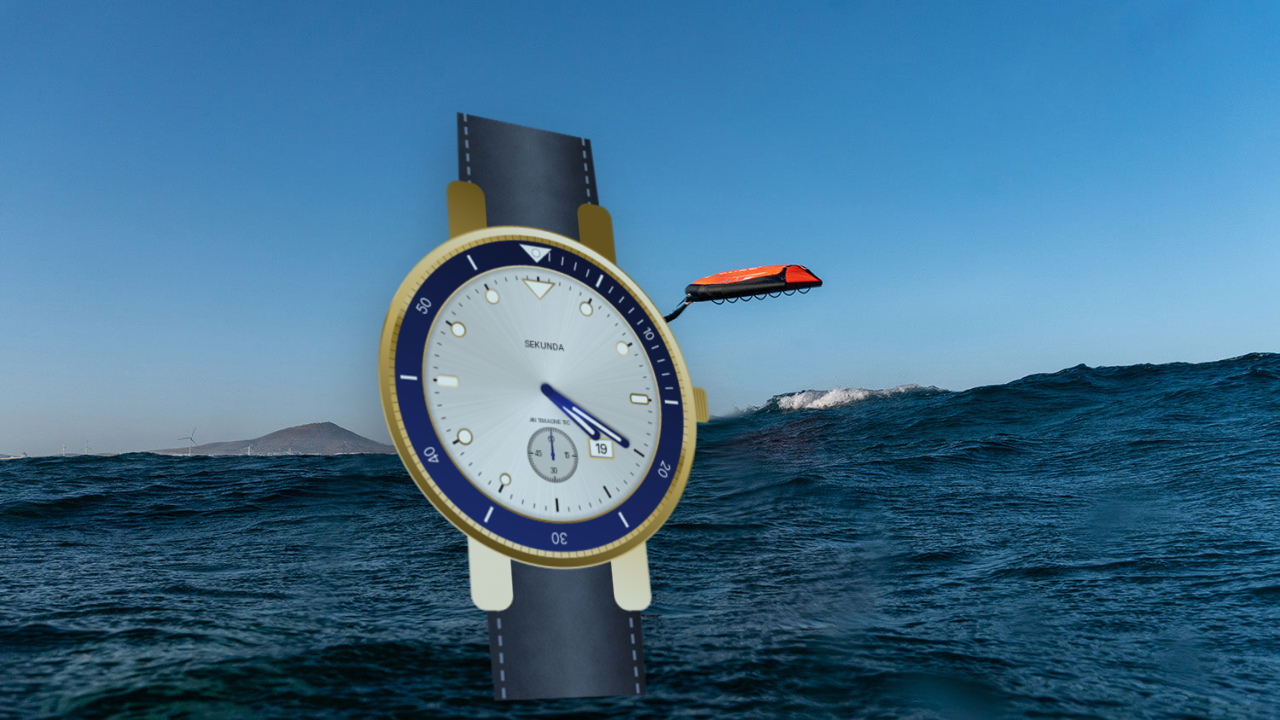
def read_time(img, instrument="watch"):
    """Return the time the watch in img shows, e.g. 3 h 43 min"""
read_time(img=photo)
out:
4 h 20 min
